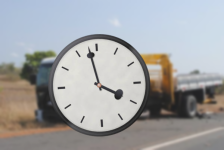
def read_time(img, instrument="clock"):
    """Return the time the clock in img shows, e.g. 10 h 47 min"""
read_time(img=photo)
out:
3 h 58 min
